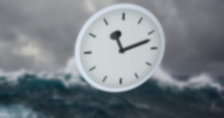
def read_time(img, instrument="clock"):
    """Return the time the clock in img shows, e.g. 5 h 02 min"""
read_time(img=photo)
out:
11 h 12 min
